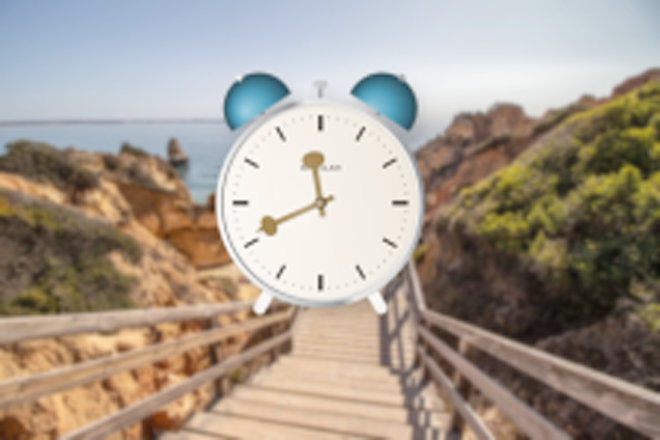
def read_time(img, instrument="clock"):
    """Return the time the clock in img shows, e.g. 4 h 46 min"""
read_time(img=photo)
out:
11 h 41 min
